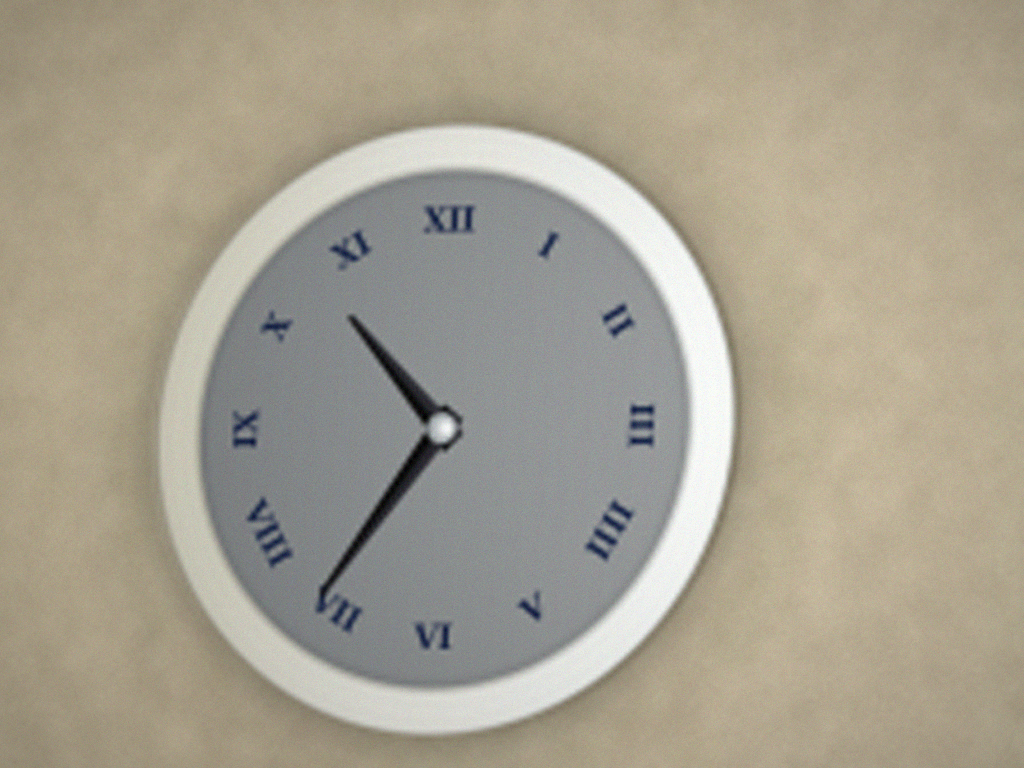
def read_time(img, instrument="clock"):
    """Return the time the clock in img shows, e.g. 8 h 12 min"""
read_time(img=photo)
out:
10 h 36 min
